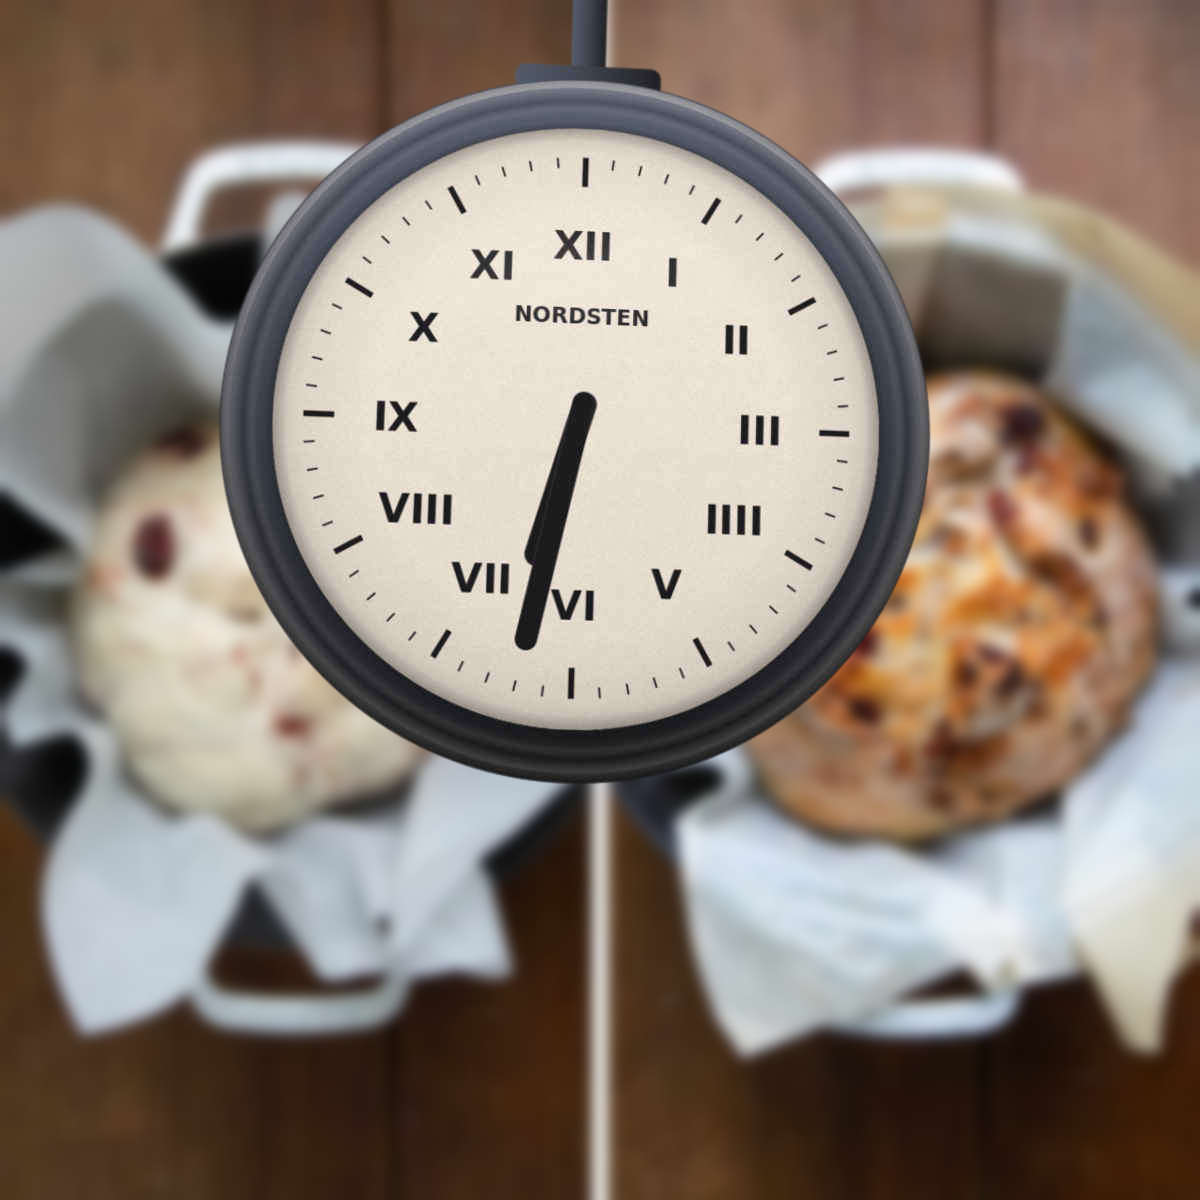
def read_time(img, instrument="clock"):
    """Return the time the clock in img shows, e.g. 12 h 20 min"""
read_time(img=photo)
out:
6 h 32 min
